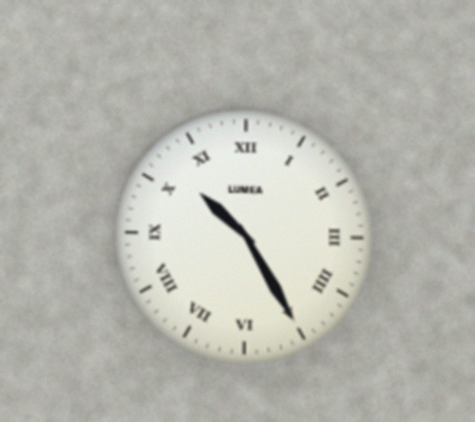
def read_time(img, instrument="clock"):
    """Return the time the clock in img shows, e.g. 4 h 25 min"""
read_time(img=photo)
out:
10 h 25 min
